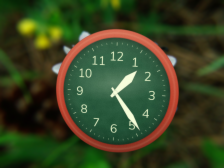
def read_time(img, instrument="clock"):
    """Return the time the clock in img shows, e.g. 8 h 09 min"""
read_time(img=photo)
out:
1 h 24 min
